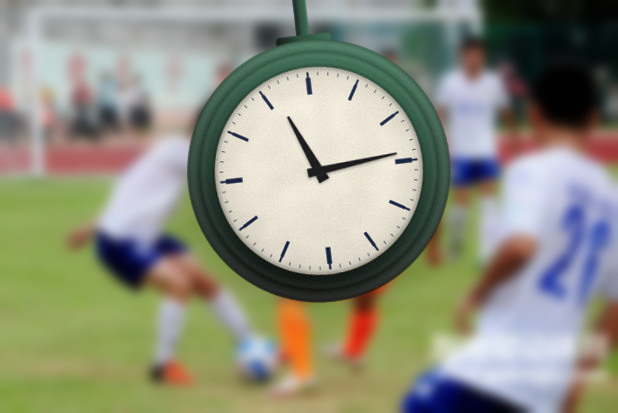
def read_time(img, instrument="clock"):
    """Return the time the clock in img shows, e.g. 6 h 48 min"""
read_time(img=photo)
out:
11 h 14 min
